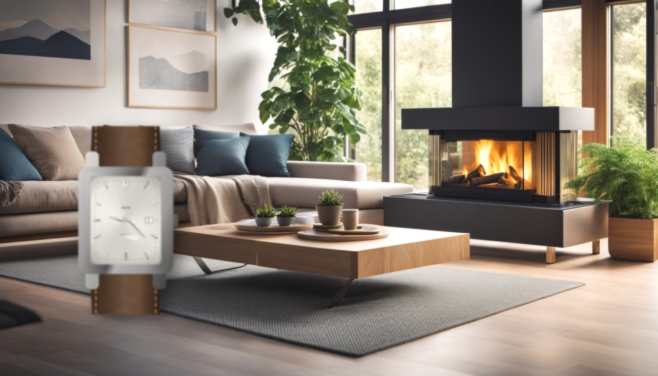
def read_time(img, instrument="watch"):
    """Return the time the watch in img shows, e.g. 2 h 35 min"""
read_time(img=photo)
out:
9 h 22 min
